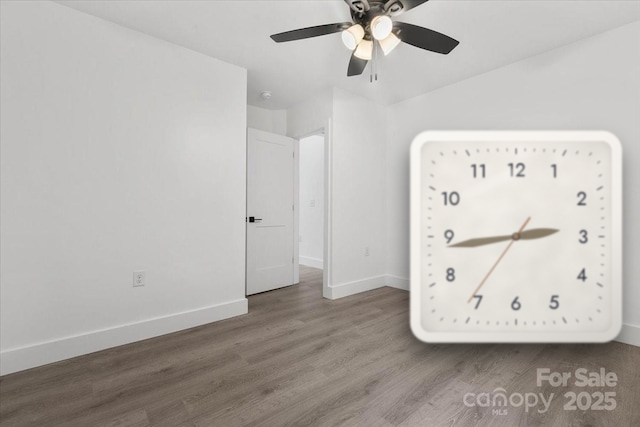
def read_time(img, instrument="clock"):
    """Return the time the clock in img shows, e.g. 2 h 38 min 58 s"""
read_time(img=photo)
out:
2 h 43 min 36 s
